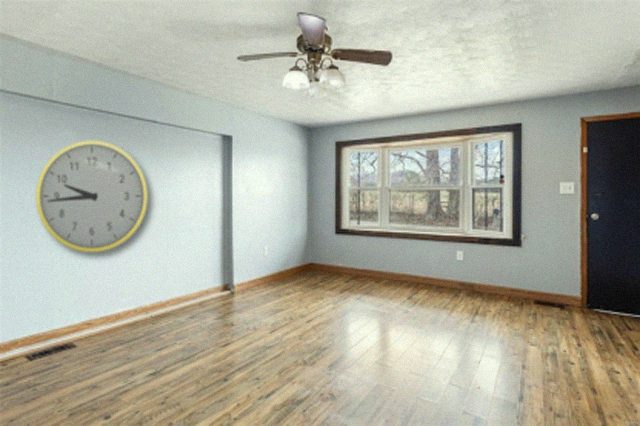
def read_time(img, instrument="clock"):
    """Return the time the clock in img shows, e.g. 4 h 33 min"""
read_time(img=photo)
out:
9 h 44 min
